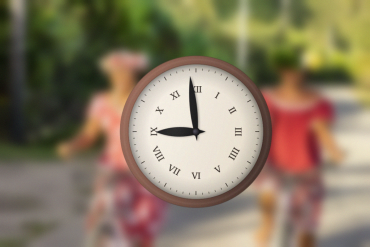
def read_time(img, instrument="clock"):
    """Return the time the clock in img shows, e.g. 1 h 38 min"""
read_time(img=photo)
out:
8 h 59 min
